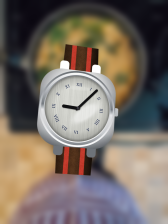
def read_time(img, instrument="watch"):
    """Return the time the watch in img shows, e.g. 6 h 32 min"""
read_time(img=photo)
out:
9 h 07 min
